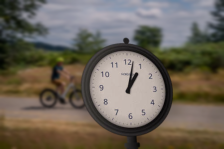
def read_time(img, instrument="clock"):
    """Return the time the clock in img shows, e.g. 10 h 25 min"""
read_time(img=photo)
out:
1 h 02 min
